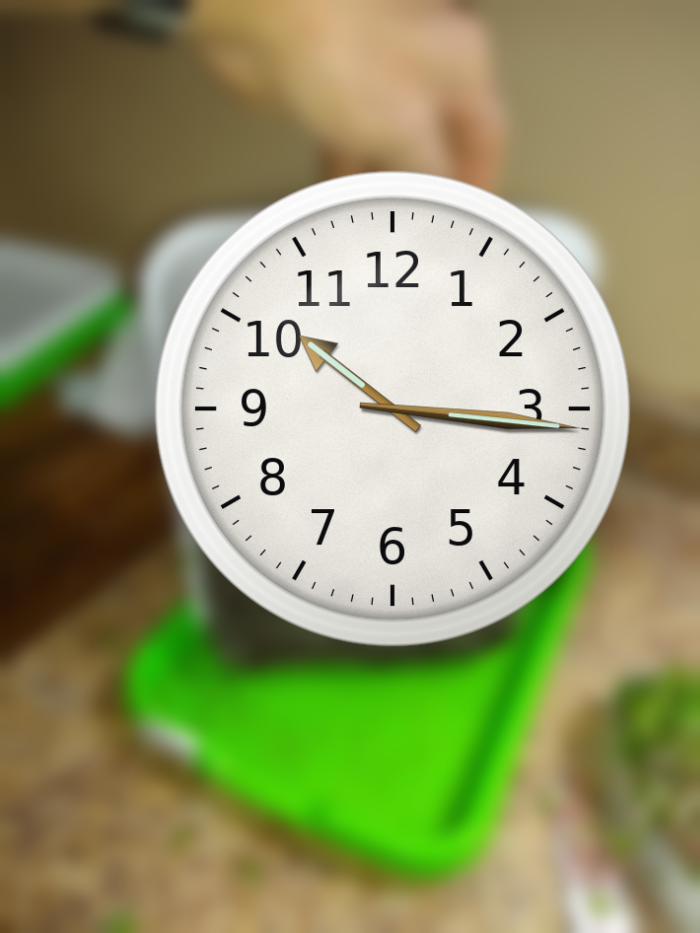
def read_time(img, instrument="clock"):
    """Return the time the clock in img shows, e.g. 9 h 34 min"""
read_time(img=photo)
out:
10 h 16 min
